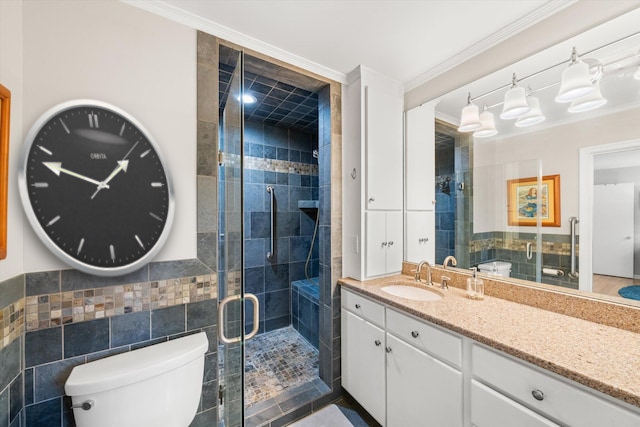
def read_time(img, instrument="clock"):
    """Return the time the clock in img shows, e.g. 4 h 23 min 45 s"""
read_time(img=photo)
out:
1 h 48 min 08 s
